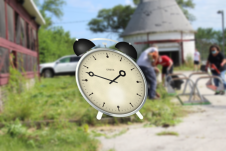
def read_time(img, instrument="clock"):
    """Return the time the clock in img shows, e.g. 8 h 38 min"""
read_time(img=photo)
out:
1 h 48 min
